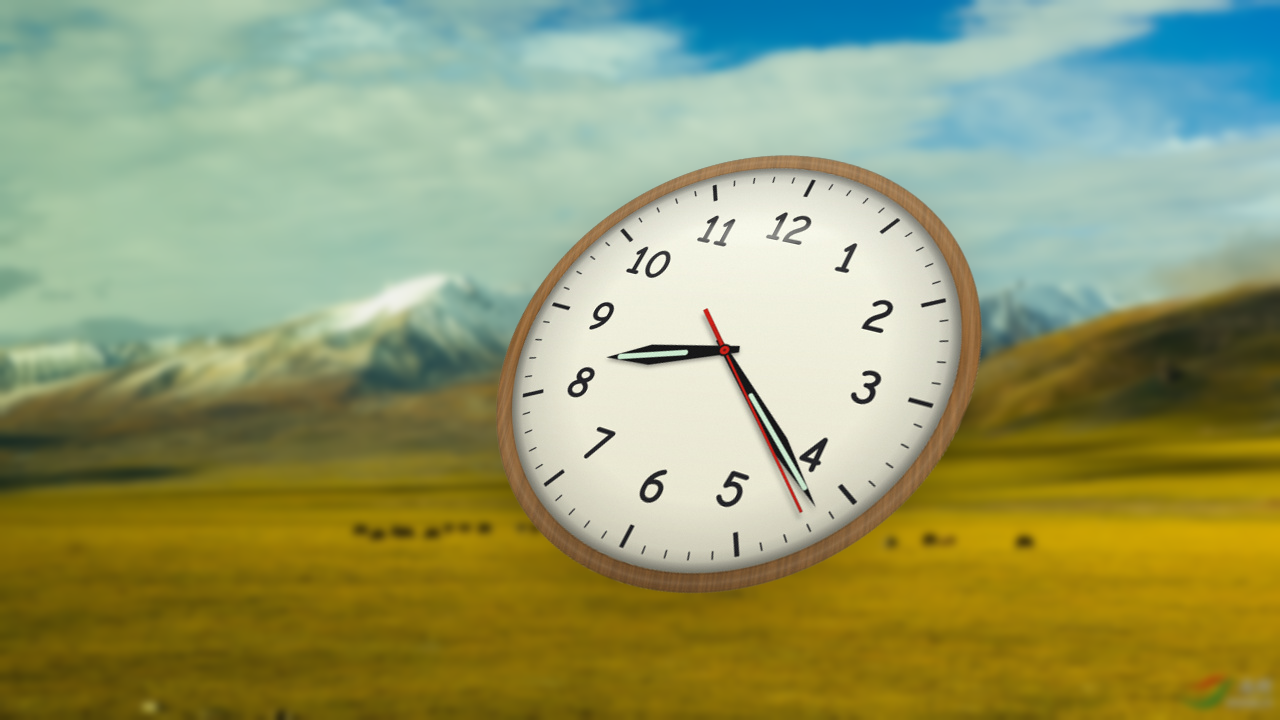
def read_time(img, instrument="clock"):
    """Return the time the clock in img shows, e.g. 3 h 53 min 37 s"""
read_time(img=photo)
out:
8 h 21 min 22 s
